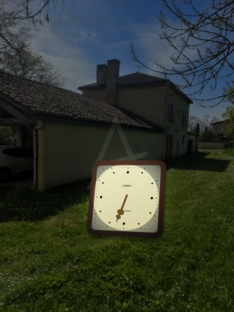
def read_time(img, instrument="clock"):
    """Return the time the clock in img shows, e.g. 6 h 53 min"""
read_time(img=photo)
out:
6 h 33 min
